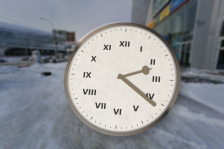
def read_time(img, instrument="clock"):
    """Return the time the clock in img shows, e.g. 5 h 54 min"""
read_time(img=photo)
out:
2 h 21 min
